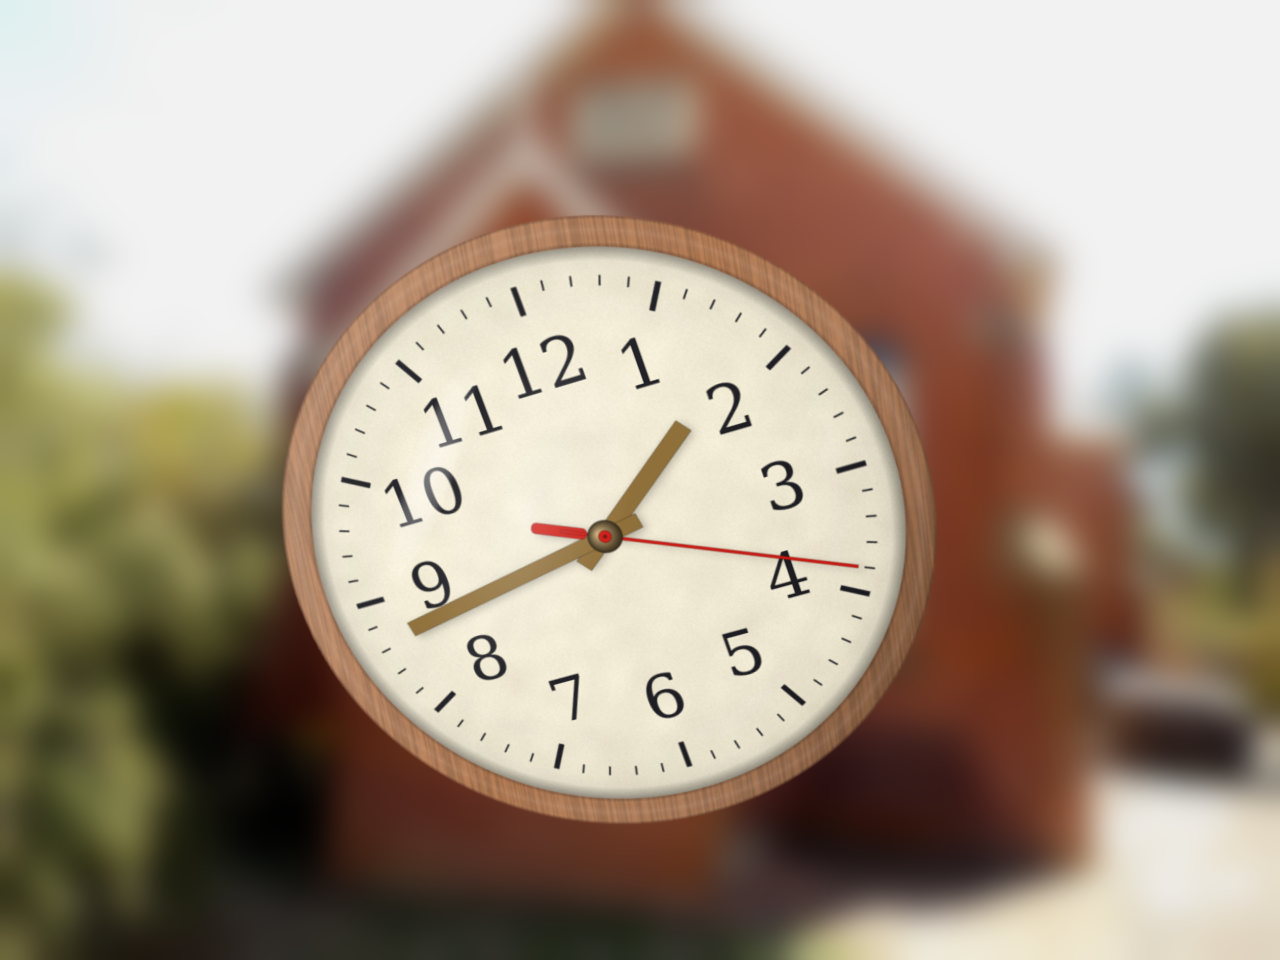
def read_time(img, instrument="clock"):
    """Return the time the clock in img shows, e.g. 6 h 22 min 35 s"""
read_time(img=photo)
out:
1 h 43 min 19 s
